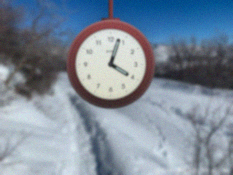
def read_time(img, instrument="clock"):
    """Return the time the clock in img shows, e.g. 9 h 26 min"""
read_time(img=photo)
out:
4 h 03 min
